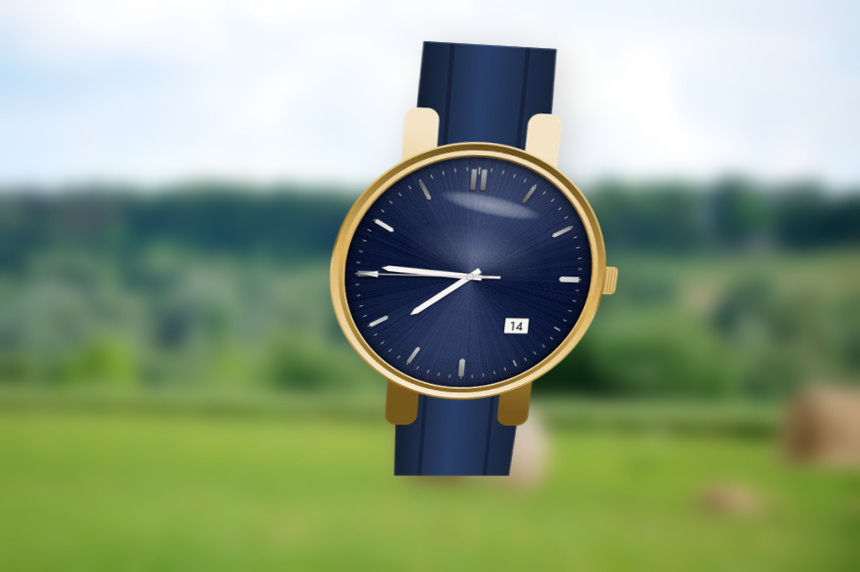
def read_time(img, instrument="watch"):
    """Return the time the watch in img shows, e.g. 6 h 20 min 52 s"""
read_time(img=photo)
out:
7 h 45 min 45 s
